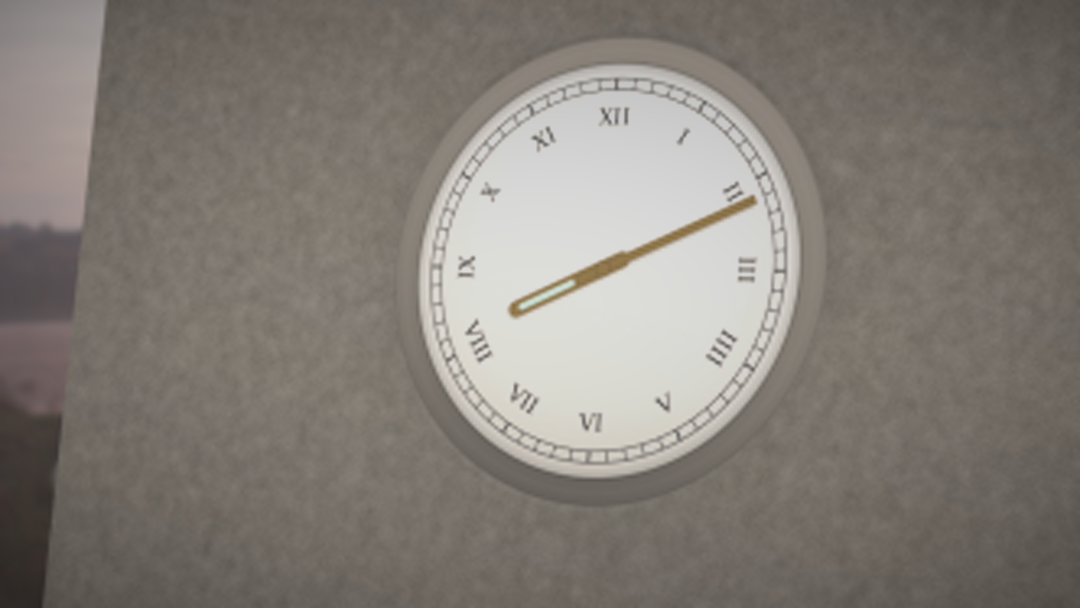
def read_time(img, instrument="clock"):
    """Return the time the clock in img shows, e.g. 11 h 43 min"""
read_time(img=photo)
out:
8 h 11 min
